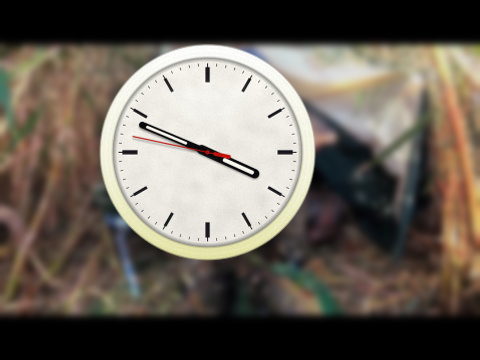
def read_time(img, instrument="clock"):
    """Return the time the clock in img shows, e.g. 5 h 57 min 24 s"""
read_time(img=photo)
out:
3 h 48 min 47 s
